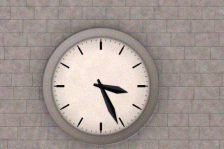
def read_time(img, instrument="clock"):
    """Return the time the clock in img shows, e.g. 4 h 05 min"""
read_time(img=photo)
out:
3 h 26 min
